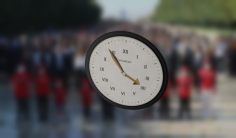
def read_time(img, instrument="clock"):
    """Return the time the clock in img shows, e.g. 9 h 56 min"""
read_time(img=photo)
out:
3 h 54 min
